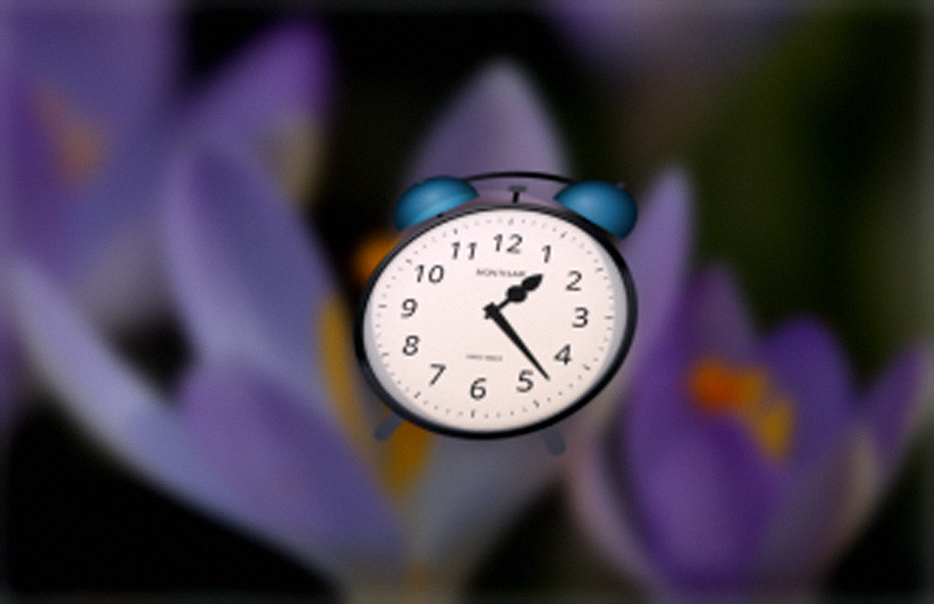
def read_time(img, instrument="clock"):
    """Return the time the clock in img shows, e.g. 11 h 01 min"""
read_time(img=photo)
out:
1 h 23 min
